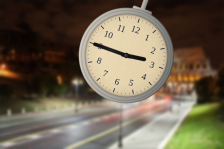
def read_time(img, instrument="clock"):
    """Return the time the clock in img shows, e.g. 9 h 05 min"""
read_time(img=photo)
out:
2 h 45 min
